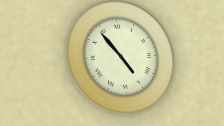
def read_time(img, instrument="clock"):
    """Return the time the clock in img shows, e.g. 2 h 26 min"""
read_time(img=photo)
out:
4 h 54 min
